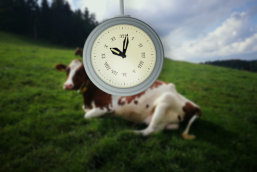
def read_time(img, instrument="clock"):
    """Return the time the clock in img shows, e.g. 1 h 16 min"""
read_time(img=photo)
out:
10 h 02 min
